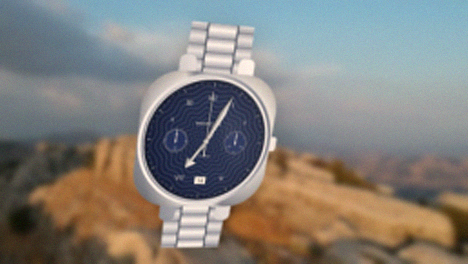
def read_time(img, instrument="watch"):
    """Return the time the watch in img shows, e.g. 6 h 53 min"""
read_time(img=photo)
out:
7 h 04 min
